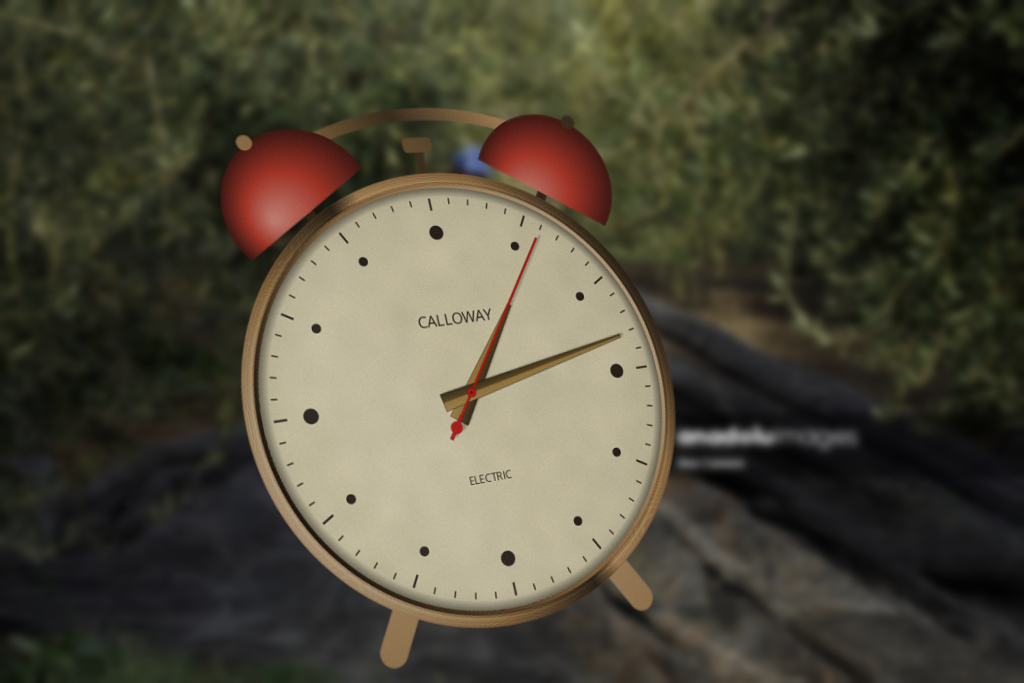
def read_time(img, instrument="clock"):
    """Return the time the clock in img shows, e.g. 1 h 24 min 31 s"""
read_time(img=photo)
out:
1 h 13 min 06 s
